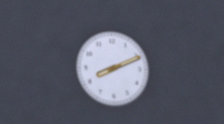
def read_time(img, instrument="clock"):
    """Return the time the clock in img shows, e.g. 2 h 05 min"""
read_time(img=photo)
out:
8 h 11 min
